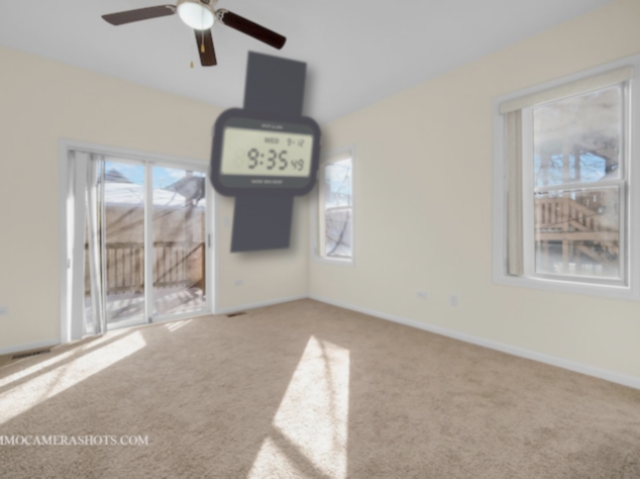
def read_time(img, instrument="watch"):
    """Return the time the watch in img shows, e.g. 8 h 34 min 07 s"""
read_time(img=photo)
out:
9 h 35 min 49 s
